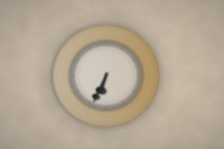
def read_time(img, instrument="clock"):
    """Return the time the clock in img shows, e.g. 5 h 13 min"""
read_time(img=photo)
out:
6 h 34 min
